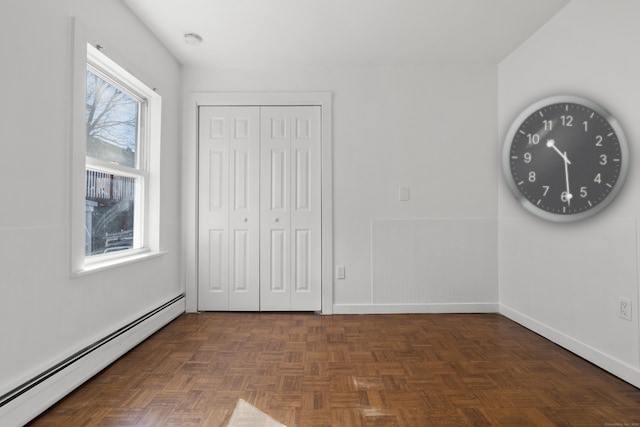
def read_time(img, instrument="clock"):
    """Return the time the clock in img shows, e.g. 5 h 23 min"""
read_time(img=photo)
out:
10 h 29 min
